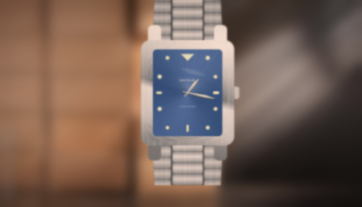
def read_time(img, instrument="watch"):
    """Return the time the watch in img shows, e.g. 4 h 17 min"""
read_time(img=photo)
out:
1 h 17 min
